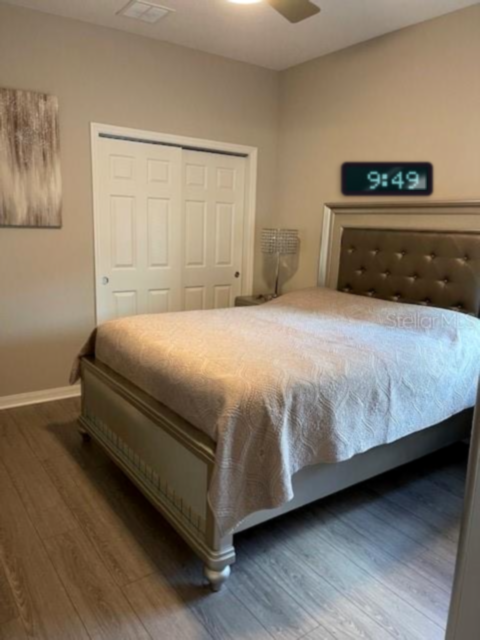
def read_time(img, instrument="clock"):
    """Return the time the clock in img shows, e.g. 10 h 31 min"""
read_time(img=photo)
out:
9 h 49 min
